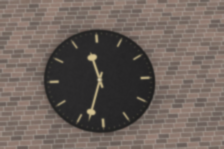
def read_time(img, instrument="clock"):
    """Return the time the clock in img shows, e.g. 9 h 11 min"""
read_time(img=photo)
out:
11 h 33 min
